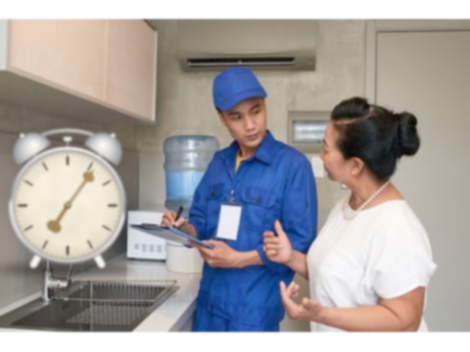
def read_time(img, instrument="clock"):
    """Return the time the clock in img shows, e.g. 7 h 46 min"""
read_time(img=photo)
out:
7 h 06 min
